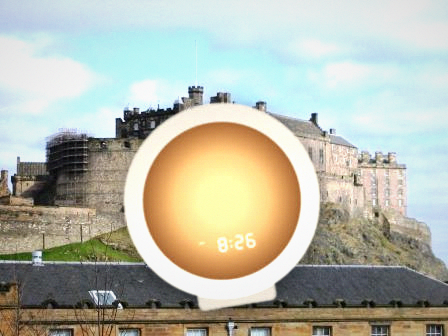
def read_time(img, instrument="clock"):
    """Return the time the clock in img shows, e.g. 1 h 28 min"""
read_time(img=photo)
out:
8 h 26 min
